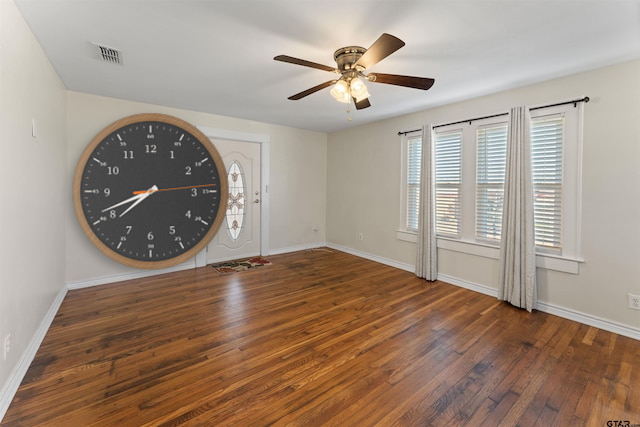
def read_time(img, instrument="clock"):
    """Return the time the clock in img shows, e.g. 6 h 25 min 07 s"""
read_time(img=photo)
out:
7 h 41 min 14 s
